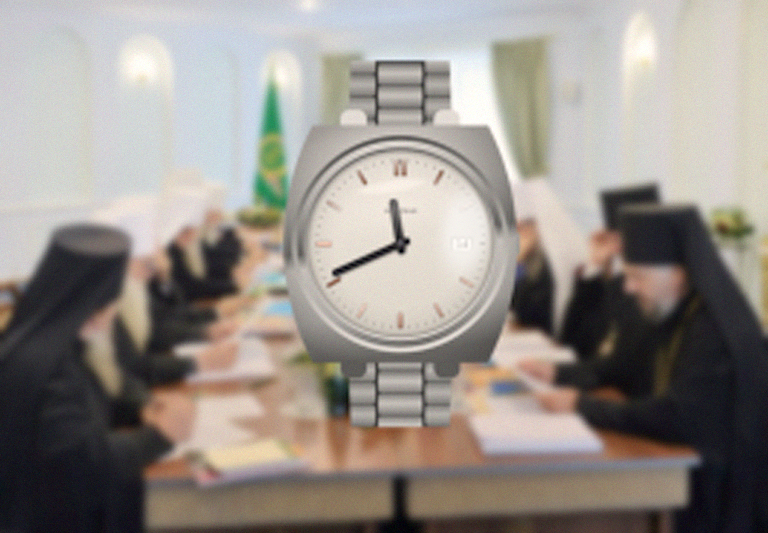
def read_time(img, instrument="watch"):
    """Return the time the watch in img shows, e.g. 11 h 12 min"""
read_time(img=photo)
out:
11 h 41 min
